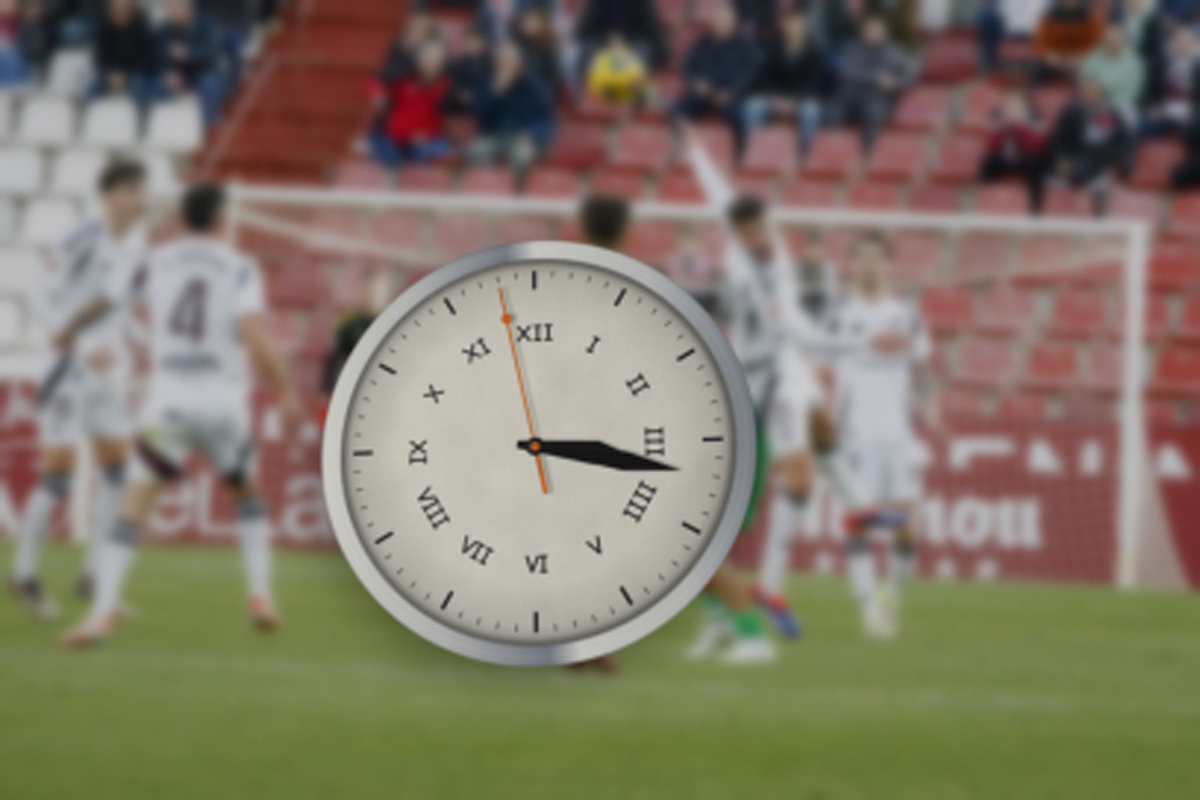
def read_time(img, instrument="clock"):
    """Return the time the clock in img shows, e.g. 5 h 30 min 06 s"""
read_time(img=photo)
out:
3 h 16 min 58 s
